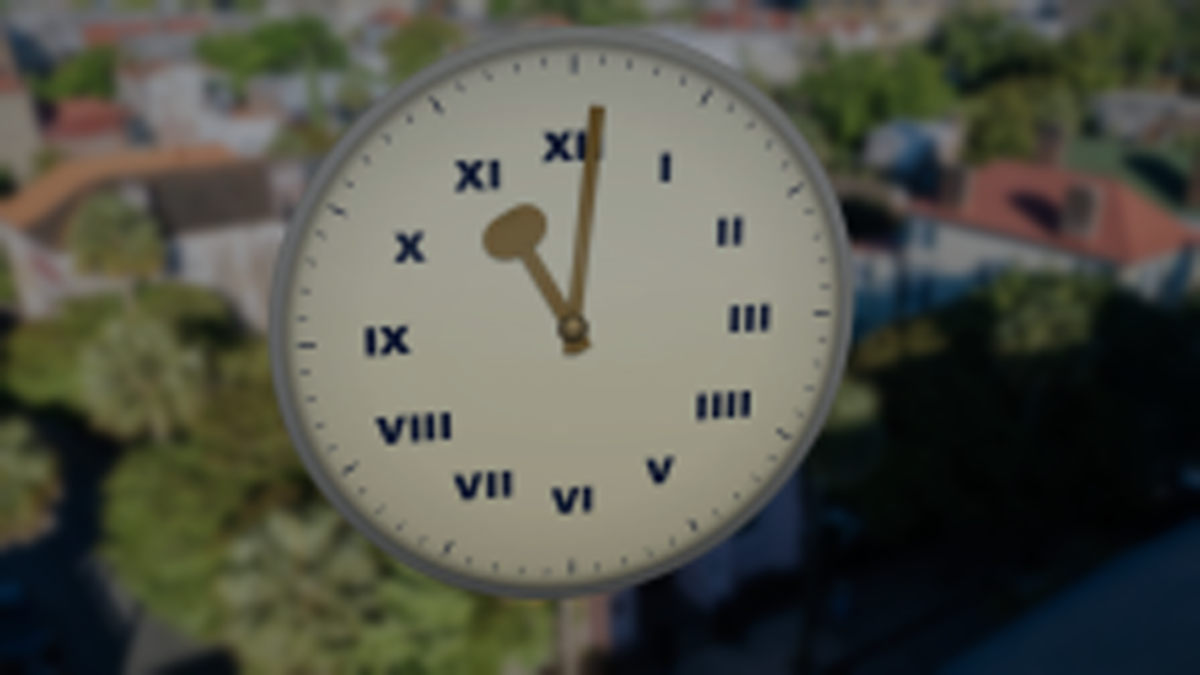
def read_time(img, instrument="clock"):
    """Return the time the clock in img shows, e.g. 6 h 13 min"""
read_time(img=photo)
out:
11 h 01 min
